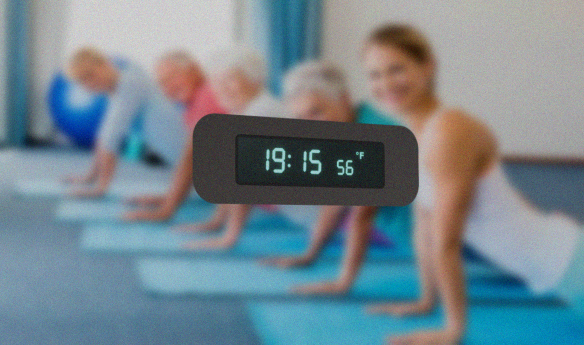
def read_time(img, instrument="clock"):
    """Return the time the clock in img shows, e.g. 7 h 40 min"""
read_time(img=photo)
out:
19 h 15 min
